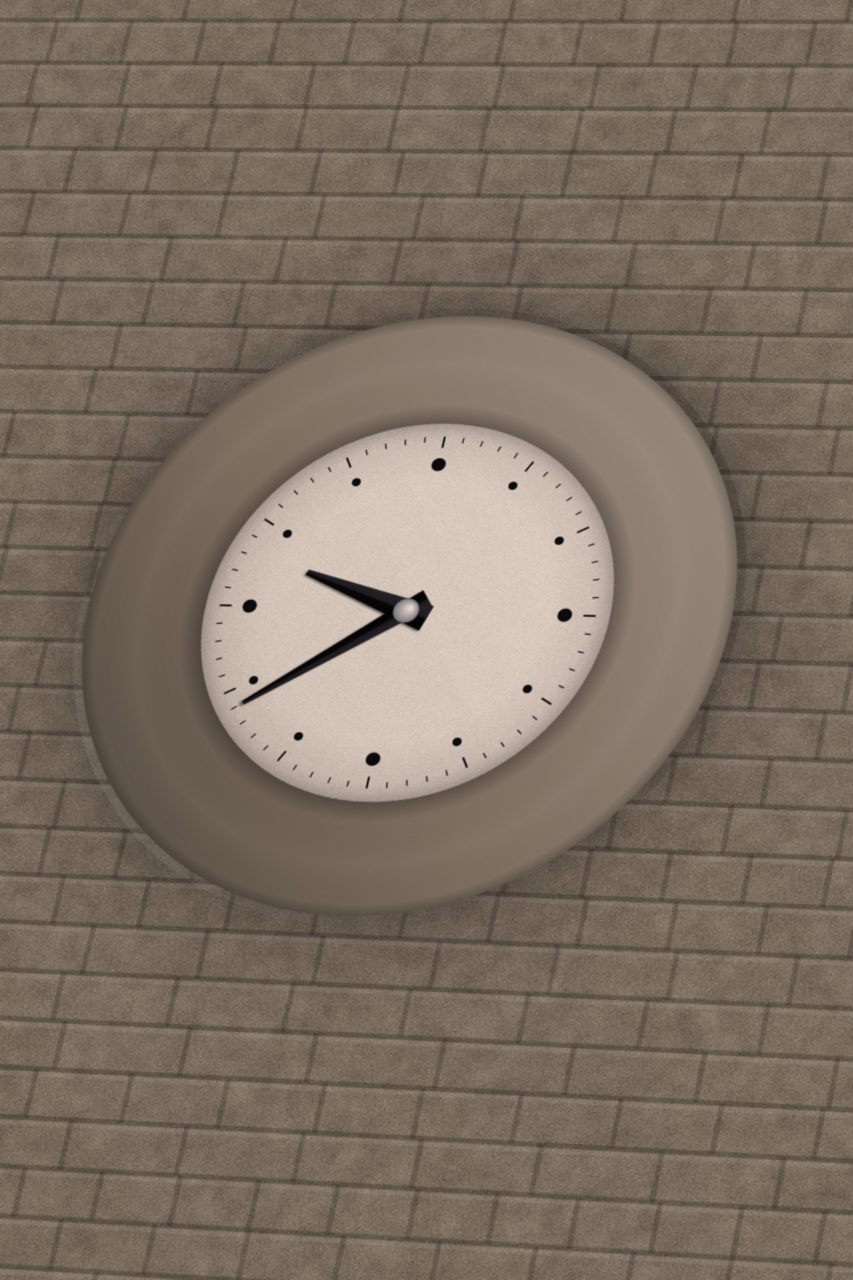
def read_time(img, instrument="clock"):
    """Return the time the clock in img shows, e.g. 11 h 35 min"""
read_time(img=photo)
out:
9 h 39 min
